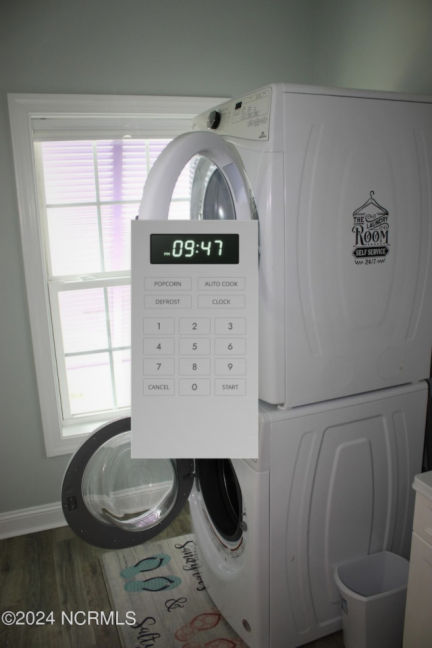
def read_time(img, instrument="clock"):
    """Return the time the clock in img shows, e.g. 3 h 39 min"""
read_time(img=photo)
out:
9 h 47 min
